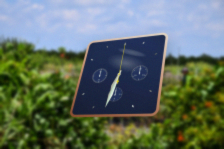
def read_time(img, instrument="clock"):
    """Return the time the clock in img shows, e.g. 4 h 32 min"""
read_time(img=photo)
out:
6 h 32 min
